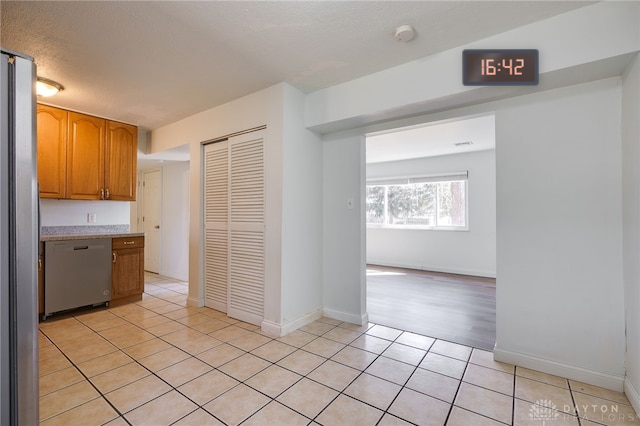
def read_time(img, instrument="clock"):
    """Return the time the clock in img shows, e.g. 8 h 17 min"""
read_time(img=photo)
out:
16 h 42 min
